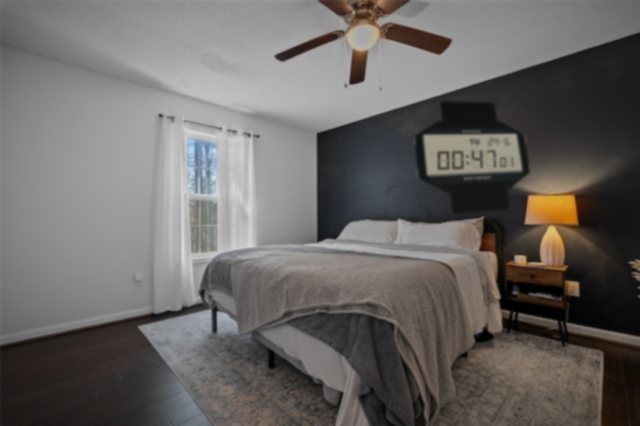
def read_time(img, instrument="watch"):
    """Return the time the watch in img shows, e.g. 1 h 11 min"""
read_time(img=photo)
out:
0 h 47 min
